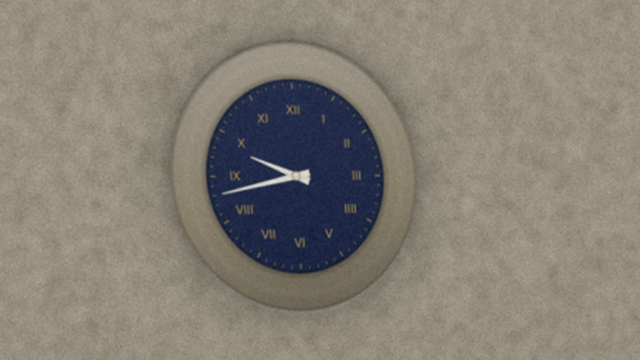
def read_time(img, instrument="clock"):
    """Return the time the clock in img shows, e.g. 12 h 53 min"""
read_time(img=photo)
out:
9 h 43 min
